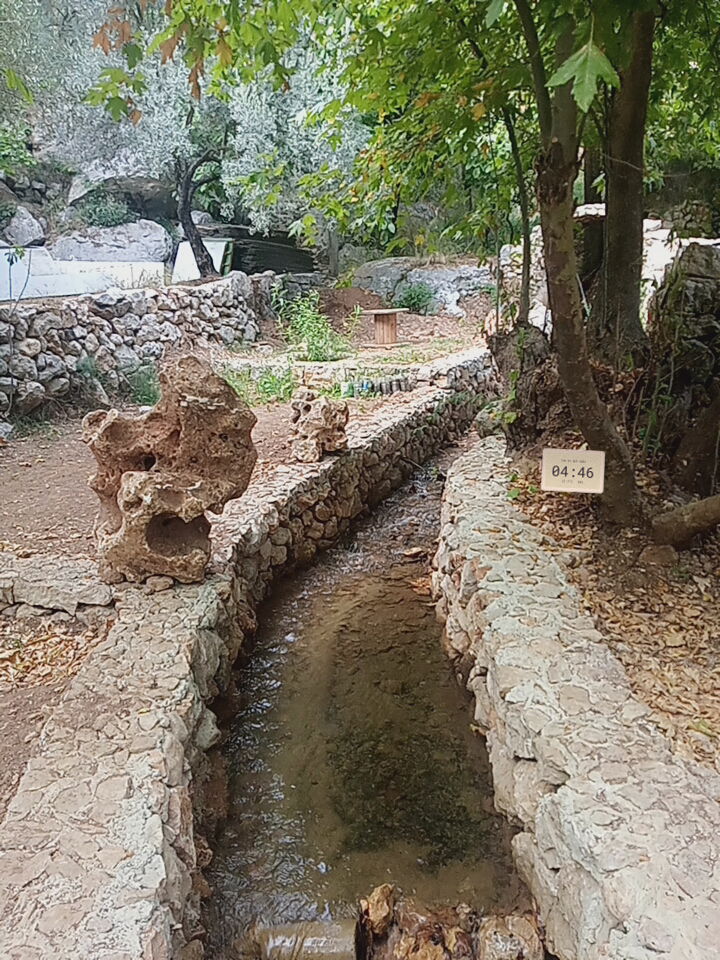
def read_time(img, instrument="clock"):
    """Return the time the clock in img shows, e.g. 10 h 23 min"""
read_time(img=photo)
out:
4 h 46 min
